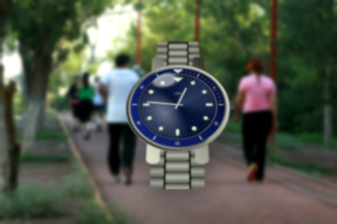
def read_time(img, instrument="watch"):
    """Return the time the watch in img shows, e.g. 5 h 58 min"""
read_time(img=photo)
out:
12 h 46 min
